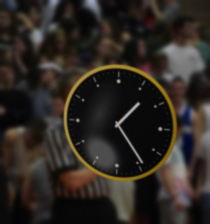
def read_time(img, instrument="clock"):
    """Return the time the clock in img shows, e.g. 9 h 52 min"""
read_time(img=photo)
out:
1 h 24 min
